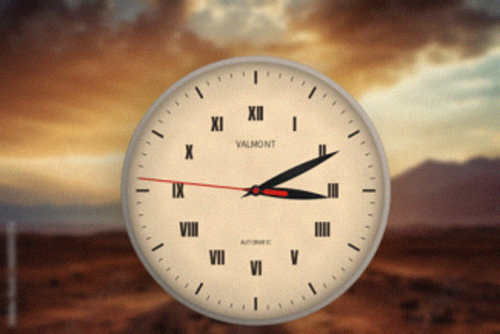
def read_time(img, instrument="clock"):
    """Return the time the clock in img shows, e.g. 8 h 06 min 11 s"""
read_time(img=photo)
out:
3 h 10 min 46 s
